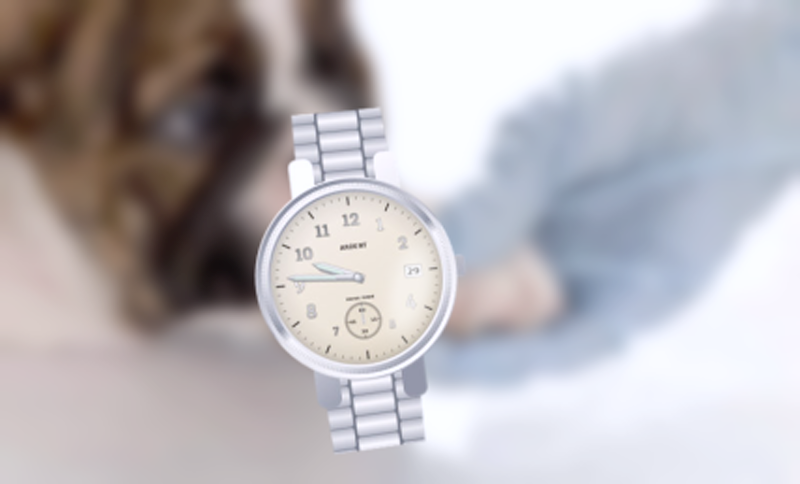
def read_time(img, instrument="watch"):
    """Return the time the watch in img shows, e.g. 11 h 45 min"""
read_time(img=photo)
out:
9 h 46 min
